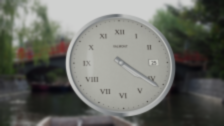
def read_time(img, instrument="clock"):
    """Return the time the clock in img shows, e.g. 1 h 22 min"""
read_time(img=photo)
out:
4 h 21 min
